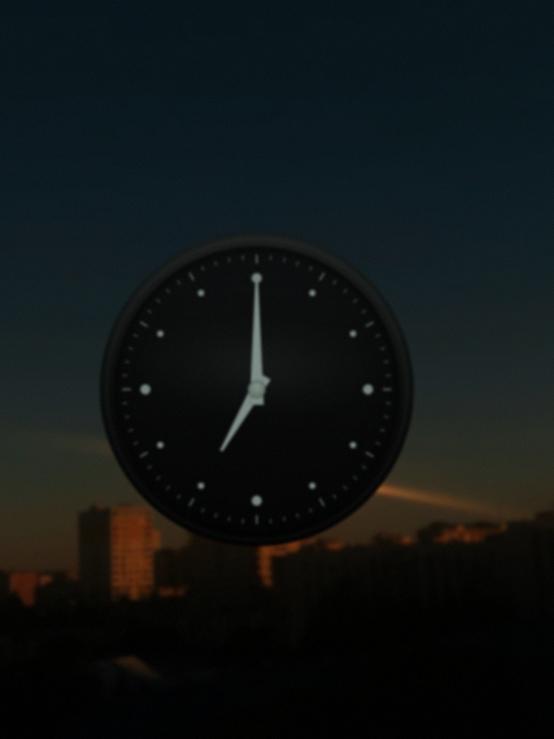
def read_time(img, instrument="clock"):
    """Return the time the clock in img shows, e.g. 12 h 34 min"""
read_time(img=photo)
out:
7 h 00 min
